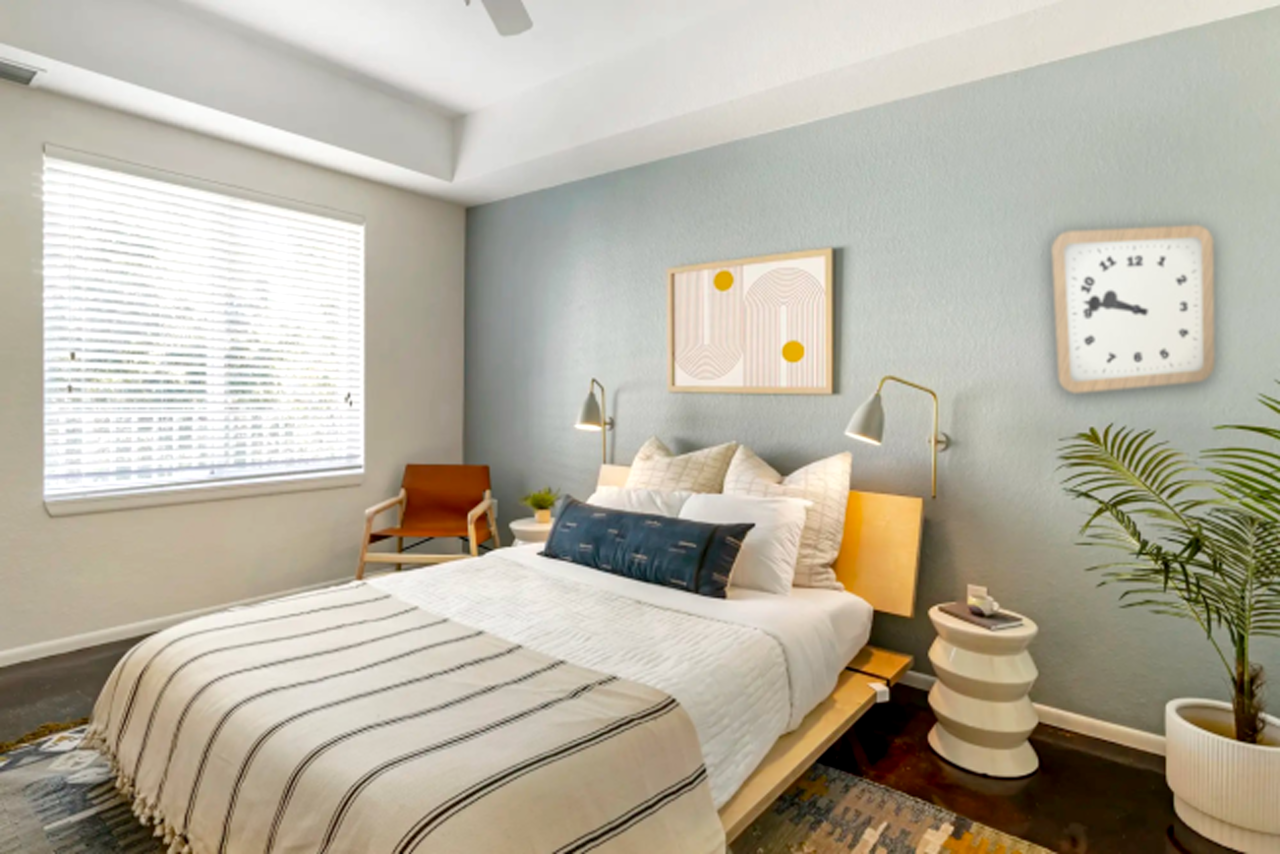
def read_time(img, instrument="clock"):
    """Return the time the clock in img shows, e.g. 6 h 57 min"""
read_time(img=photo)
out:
9 h 47 min
